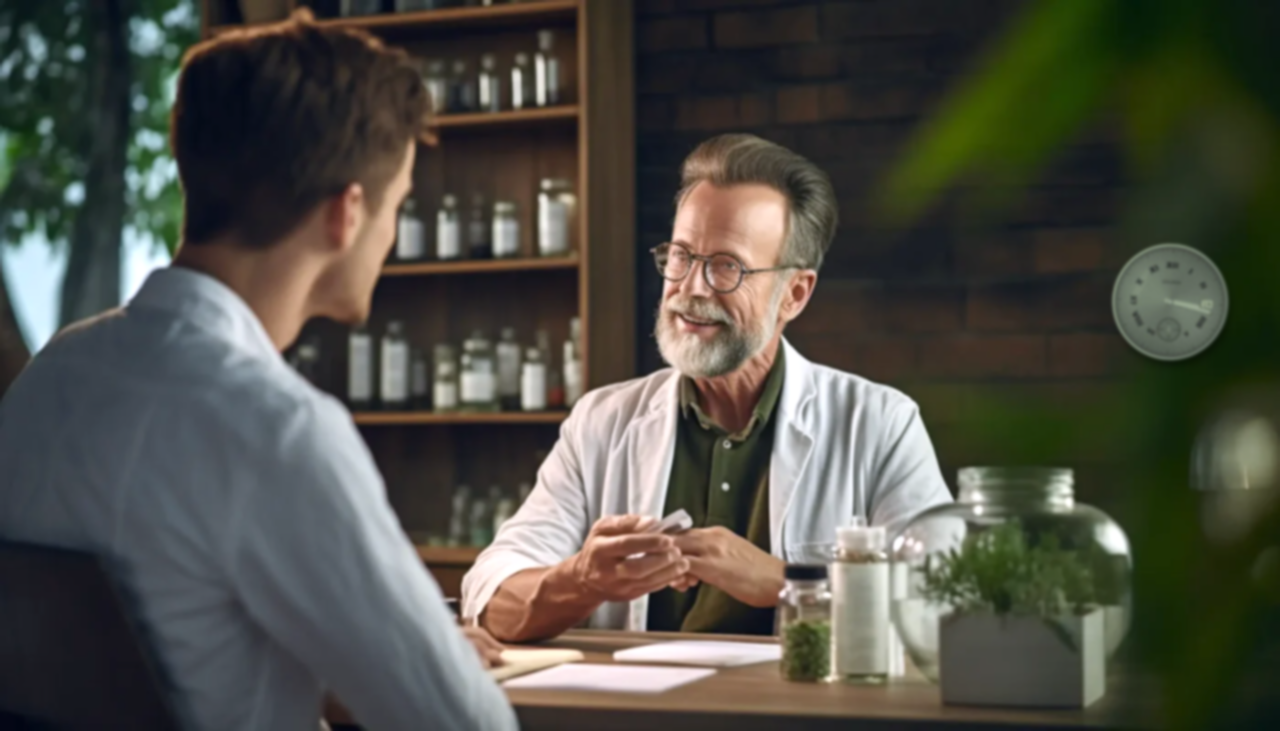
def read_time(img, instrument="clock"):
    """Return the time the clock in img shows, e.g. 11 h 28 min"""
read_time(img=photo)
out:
3 h 17 min
